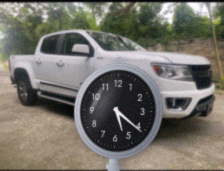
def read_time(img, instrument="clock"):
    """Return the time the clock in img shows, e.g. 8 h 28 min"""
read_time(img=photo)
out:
5 h 21 min
